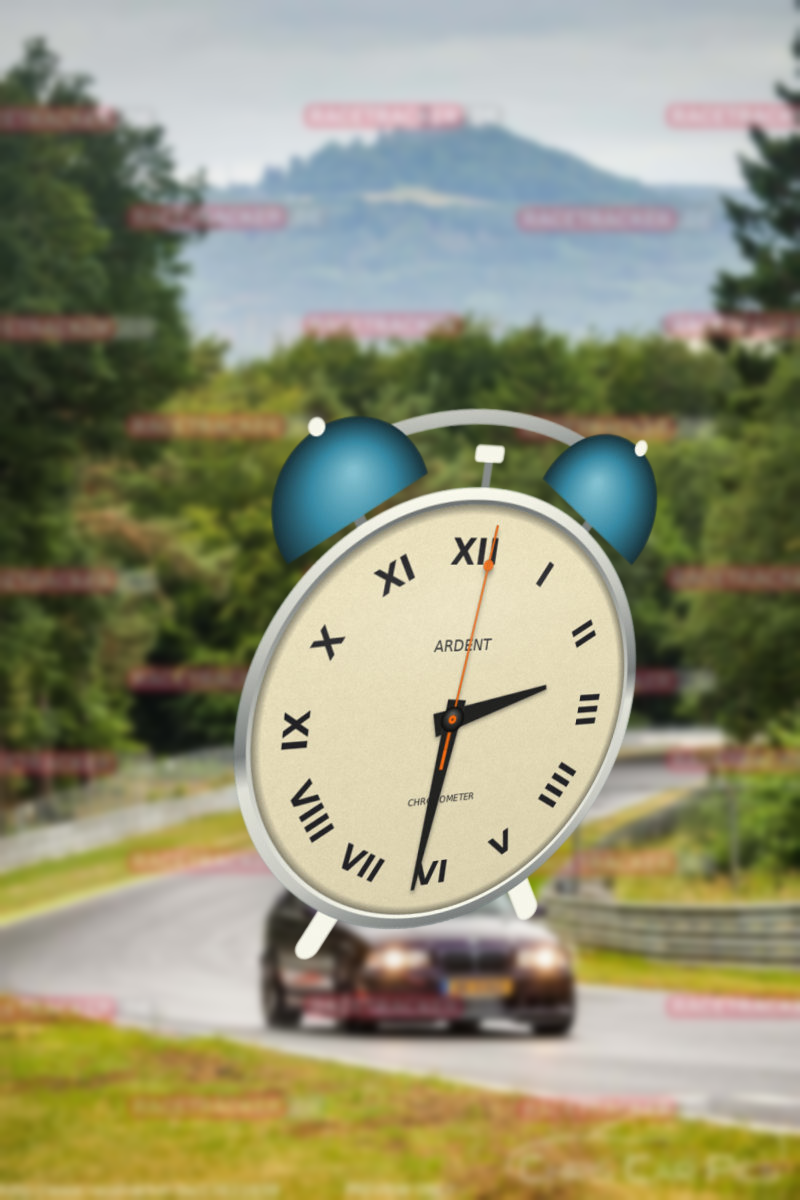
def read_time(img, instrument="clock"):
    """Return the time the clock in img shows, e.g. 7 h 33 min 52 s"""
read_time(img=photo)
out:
2 h 31 min 01 s
